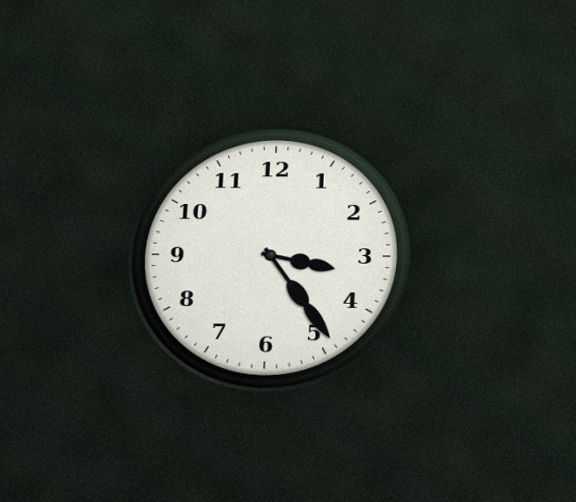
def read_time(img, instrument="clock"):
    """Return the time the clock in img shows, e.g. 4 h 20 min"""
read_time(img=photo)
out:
3 h 24 min
